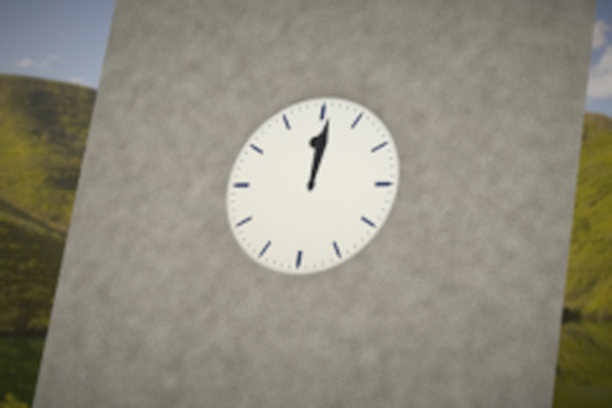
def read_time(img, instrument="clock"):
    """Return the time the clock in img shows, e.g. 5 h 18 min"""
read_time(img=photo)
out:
12 h 01 min
